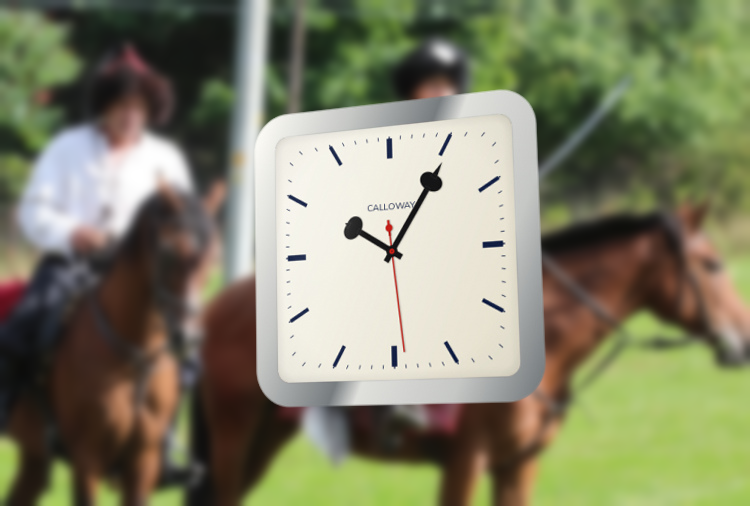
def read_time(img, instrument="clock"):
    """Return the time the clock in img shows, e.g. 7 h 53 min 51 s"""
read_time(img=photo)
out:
10 h 05 min 29 s
